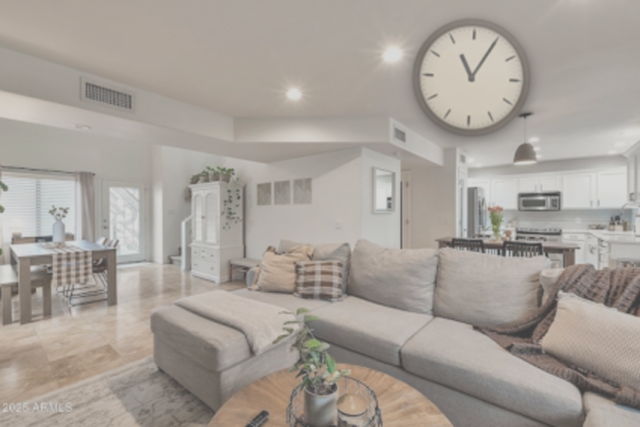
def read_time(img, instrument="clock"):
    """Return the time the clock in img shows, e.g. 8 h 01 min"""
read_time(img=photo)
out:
11 h 05 min
